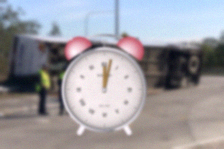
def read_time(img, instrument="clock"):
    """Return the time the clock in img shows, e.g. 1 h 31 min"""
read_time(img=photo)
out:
12 h 02 min
